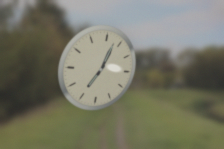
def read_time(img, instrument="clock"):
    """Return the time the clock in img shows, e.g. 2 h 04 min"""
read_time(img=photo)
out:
7 h 03 min
